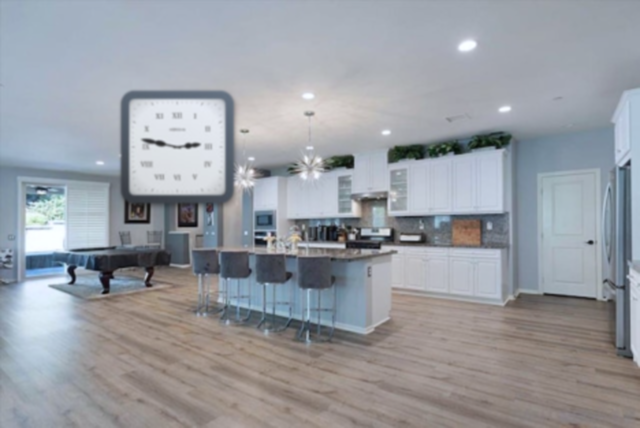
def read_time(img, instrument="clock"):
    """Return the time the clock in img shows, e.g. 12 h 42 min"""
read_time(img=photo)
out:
2 h 47 min
